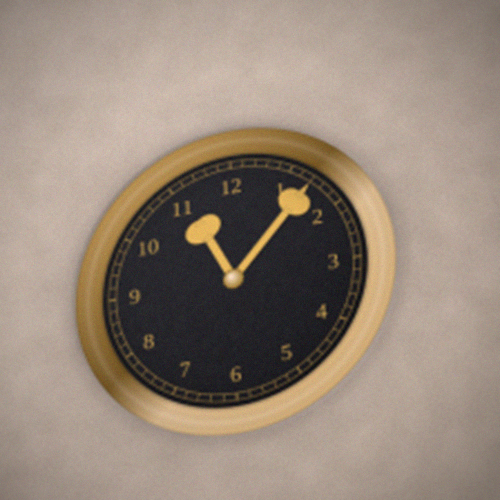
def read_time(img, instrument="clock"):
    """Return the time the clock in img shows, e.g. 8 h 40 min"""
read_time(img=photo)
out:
11 h 07 min
